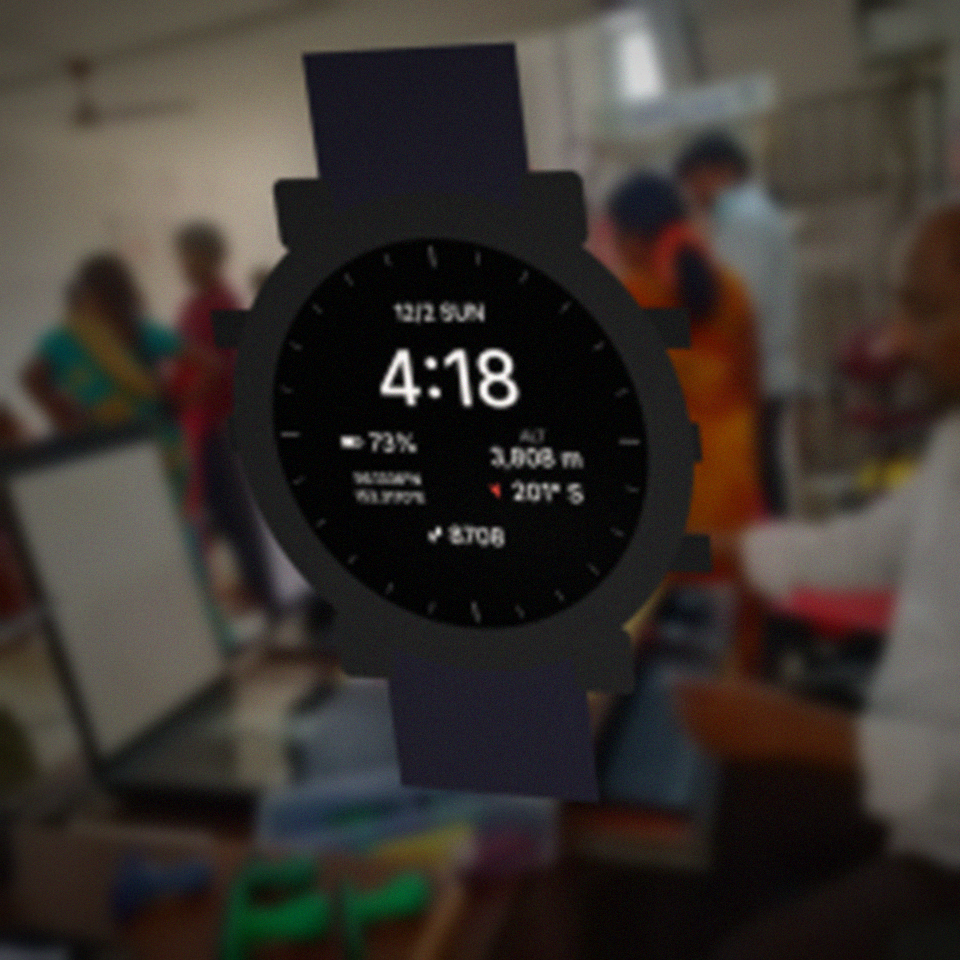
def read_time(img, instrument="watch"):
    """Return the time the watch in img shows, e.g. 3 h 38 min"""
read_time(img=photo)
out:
4 h 18 min
